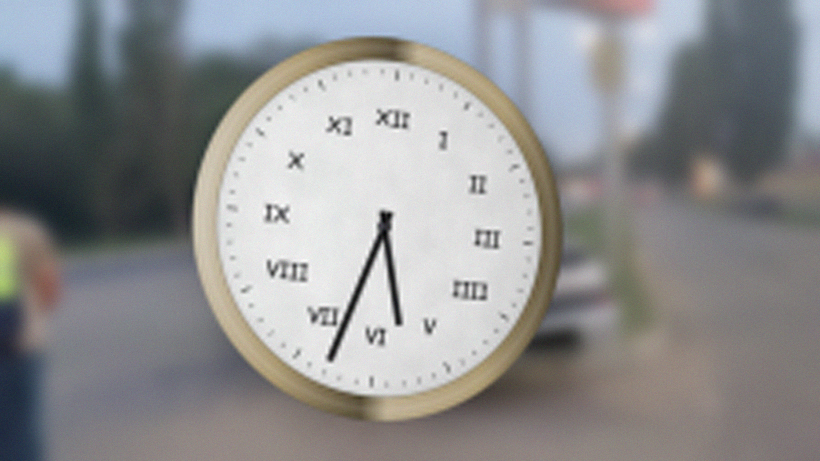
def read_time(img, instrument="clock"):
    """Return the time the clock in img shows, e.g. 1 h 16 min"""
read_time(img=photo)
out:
5 h 33 min
